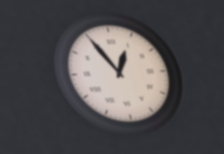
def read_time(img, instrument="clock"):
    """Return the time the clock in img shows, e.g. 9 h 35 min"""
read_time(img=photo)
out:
12 h 55 min
